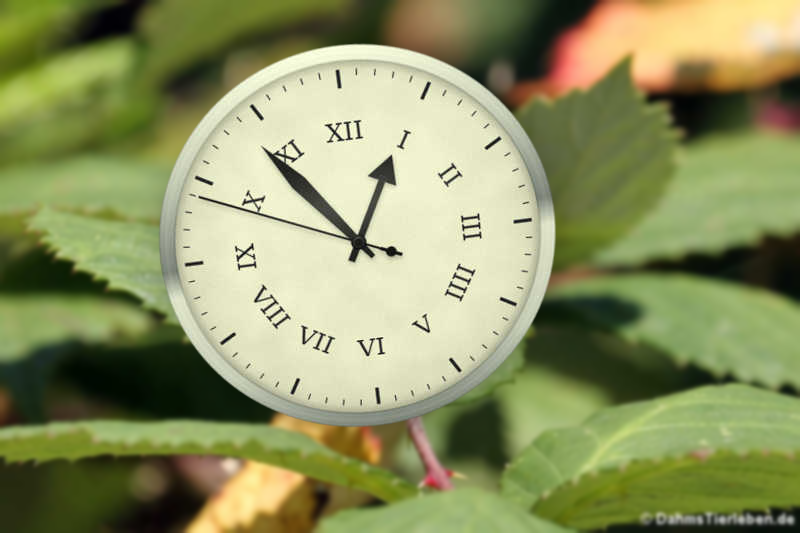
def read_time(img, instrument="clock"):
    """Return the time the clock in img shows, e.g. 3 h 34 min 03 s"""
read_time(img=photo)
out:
12 h 53 min 49 s
